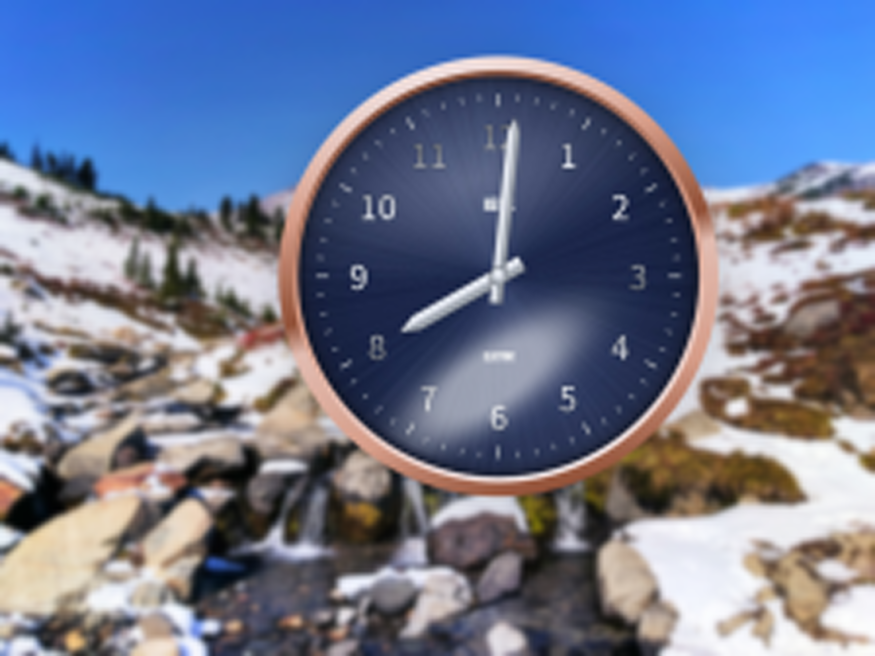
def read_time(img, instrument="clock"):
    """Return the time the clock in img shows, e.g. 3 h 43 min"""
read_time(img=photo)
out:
8 h 01 min
